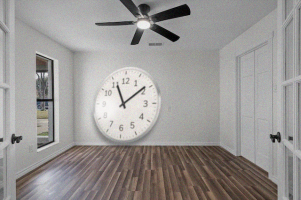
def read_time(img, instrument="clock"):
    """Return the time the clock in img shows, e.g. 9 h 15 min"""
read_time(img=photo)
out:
11 h 09 min
